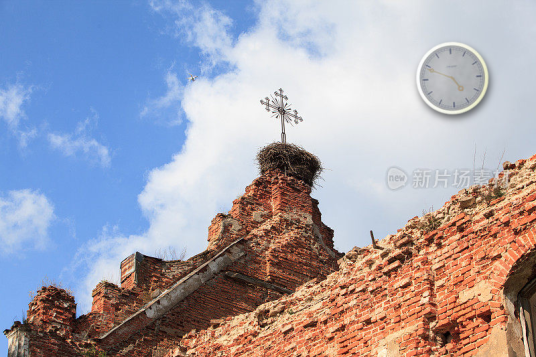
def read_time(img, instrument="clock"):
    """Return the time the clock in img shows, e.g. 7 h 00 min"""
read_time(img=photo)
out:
4 h 49 min
